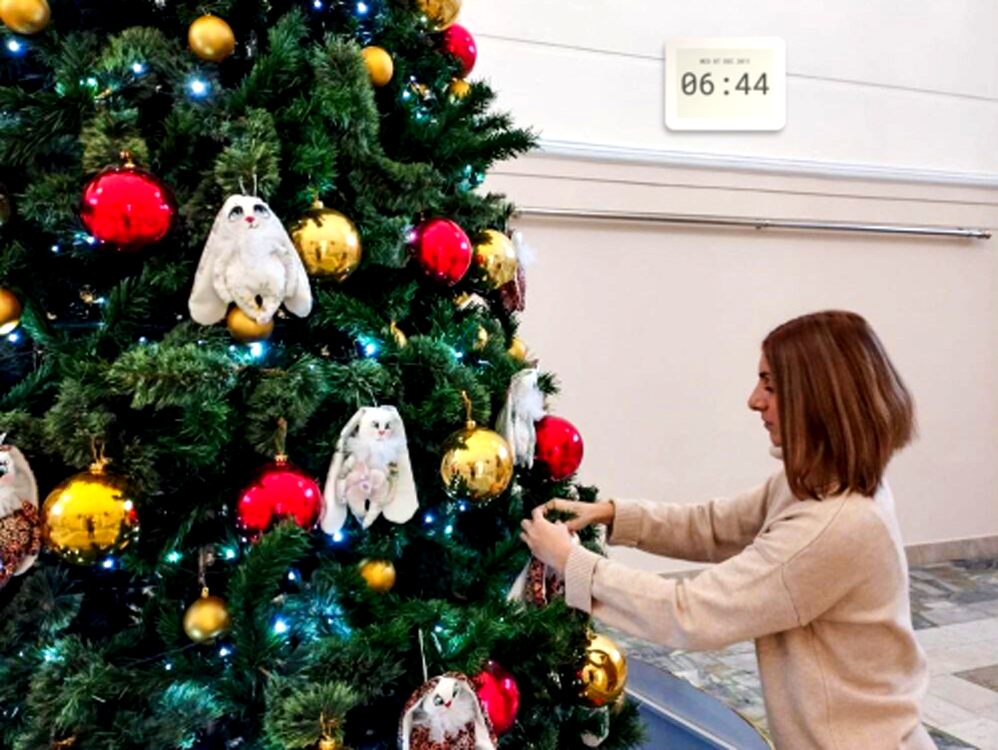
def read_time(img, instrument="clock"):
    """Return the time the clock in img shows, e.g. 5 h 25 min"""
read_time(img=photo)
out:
6 h 44 min
